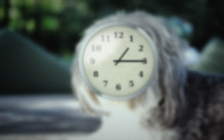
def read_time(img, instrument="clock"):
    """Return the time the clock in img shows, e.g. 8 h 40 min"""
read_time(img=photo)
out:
1 h 15 min
